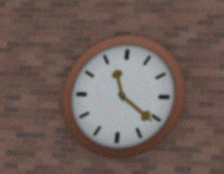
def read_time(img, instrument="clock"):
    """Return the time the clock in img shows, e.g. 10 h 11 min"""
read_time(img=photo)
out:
11 h 21 min
